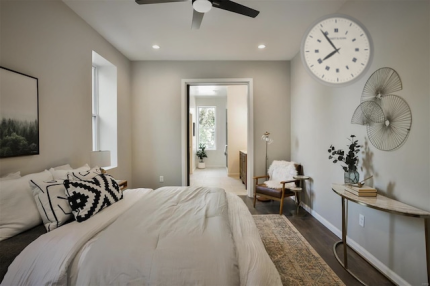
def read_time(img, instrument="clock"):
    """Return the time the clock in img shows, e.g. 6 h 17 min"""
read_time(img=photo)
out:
7 h 54 min
